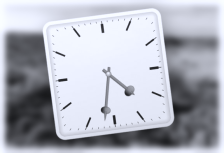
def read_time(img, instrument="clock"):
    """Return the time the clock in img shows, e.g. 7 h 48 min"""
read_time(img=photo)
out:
4 h 32 min
